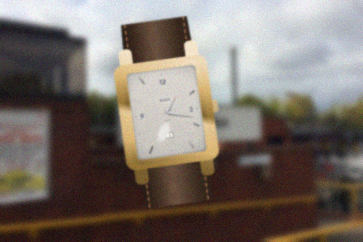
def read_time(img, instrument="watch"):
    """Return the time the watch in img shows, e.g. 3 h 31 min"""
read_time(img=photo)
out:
1 h 18 min
